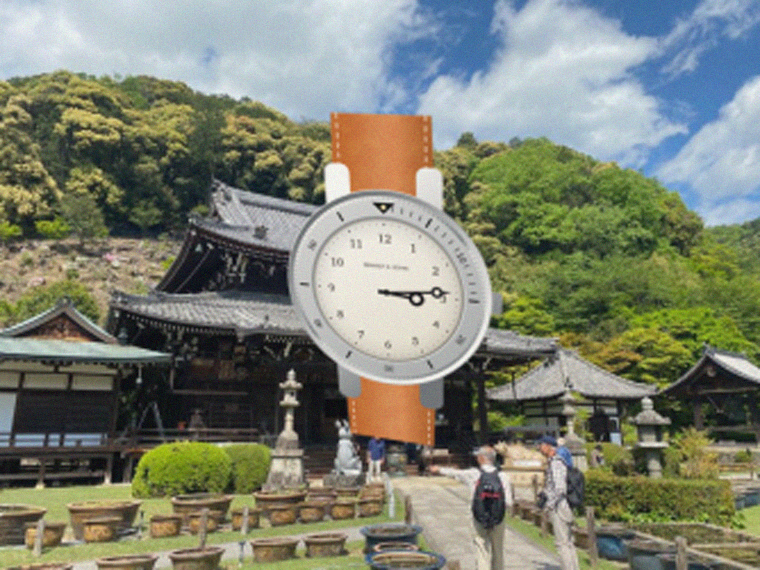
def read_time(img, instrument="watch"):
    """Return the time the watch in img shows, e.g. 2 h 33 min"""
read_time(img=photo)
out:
3 h 14 min
